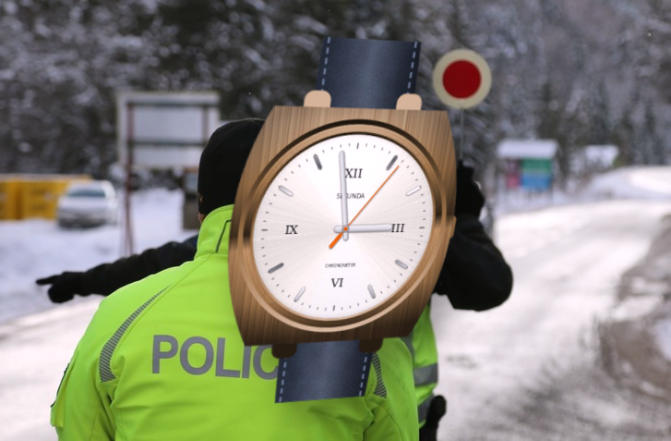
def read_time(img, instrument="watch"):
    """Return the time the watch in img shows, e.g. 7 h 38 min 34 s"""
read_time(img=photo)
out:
2 h 58 min 06 s
